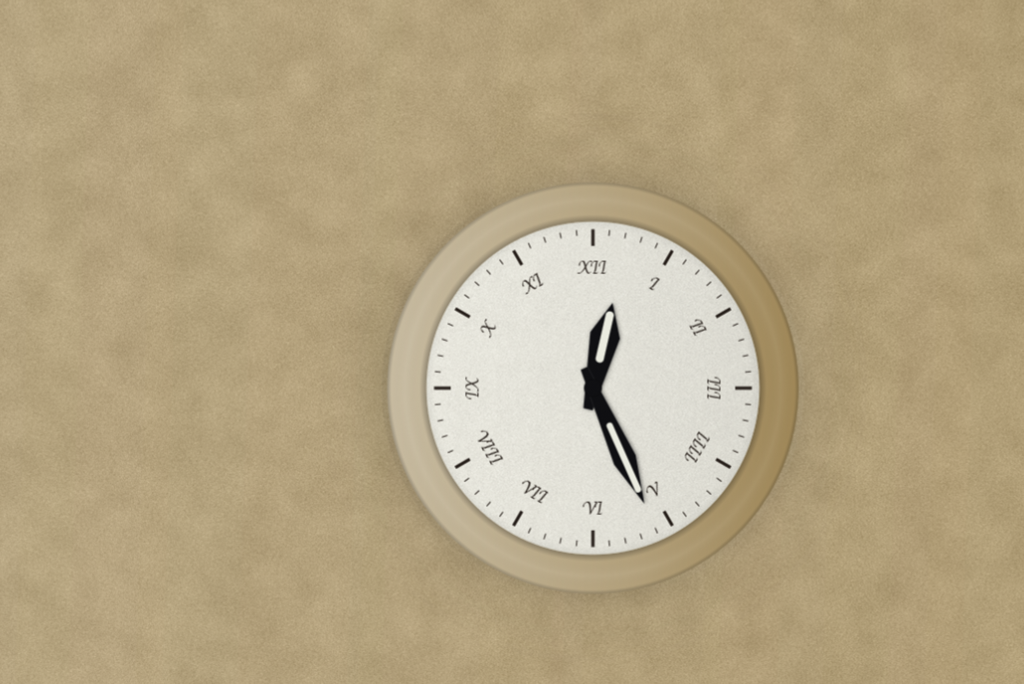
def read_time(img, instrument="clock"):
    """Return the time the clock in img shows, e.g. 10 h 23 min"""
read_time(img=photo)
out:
12 h 26 min
